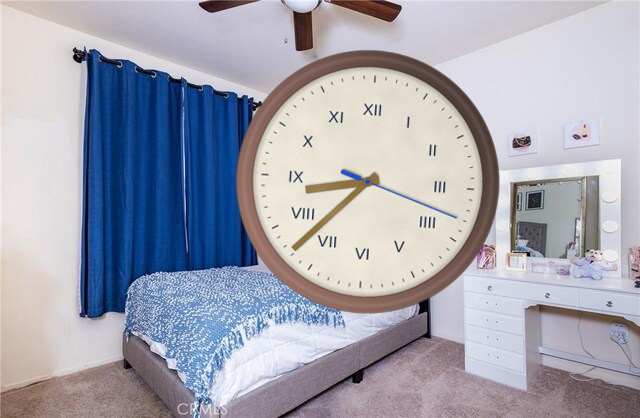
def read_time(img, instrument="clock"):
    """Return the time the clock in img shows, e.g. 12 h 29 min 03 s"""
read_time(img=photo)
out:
8 h 37 min 18 s
